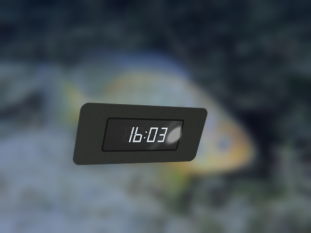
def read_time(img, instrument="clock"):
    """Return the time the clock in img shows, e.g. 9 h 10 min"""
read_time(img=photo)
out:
16 h 03 min
